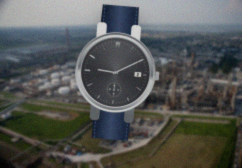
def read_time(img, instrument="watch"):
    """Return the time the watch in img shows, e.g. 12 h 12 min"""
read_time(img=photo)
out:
9 h 10 min
